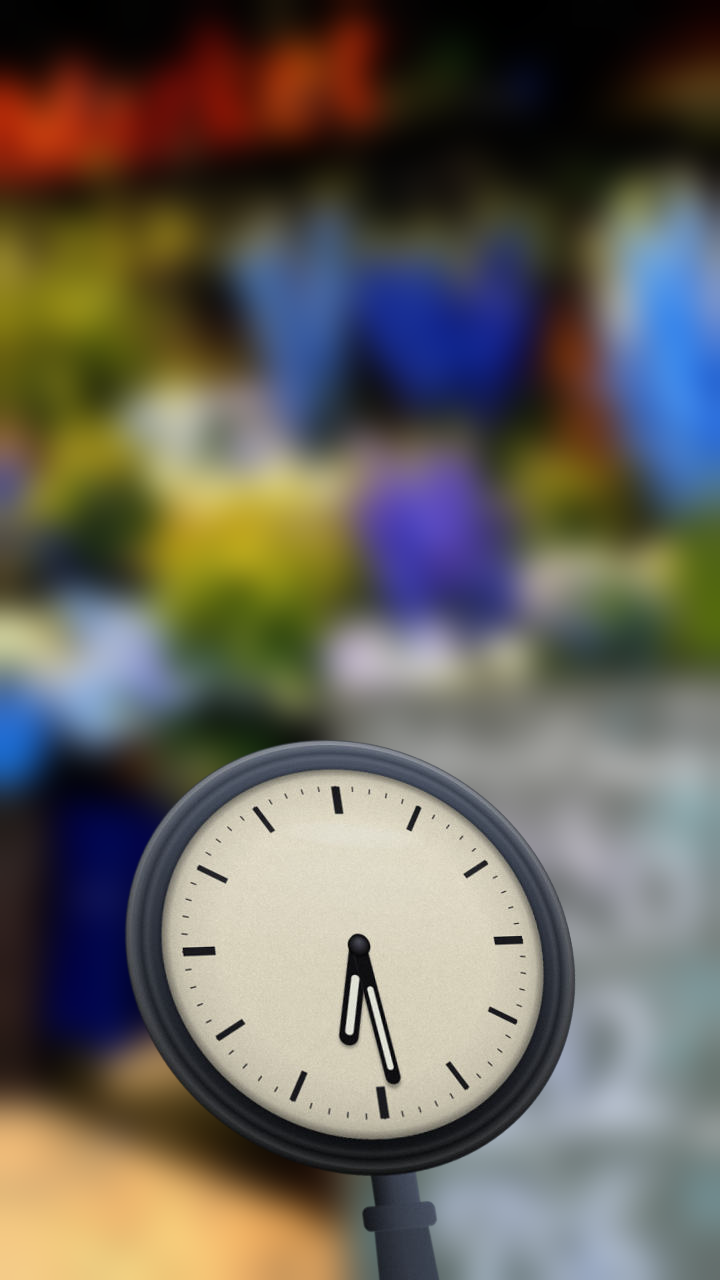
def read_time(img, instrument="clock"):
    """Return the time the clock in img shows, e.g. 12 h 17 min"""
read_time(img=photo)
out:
6 h 29 min
